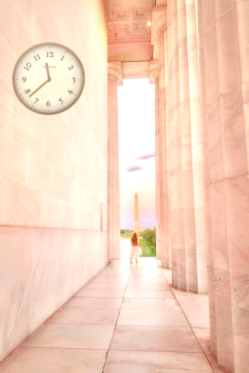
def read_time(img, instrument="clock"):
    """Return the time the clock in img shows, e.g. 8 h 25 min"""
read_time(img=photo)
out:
11 h 38 min
